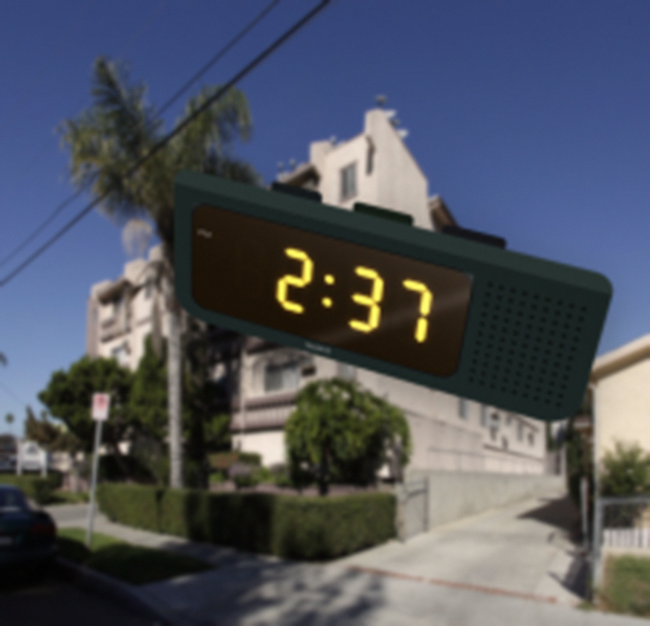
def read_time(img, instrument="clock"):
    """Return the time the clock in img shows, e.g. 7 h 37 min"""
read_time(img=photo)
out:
2 h 37 min
